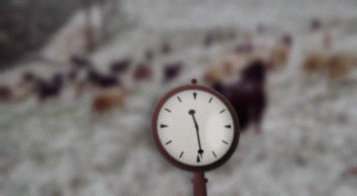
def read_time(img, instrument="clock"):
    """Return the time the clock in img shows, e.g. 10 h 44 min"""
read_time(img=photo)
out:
11 h 29 min
